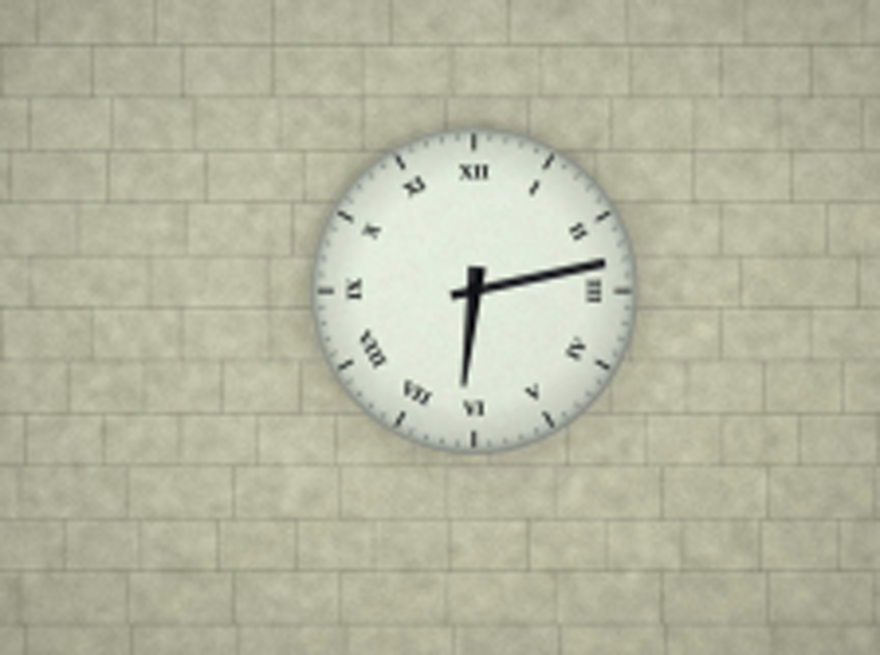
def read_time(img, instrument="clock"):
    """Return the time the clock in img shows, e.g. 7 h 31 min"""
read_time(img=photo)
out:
6 h 13 min
